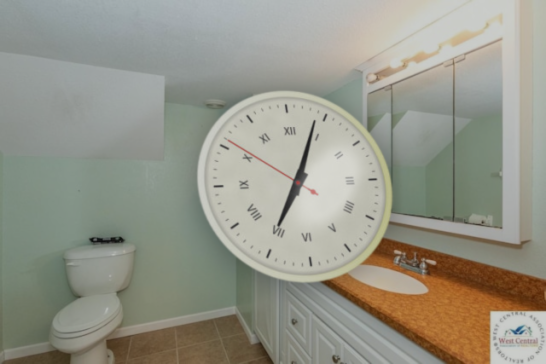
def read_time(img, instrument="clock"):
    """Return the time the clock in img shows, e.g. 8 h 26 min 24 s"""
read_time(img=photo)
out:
7 h 03 min 51 s
